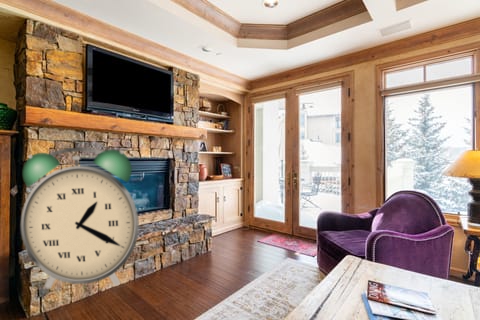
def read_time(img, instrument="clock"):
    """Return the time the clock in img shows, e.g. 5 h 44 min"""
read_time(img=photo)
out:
1 h 20 min
